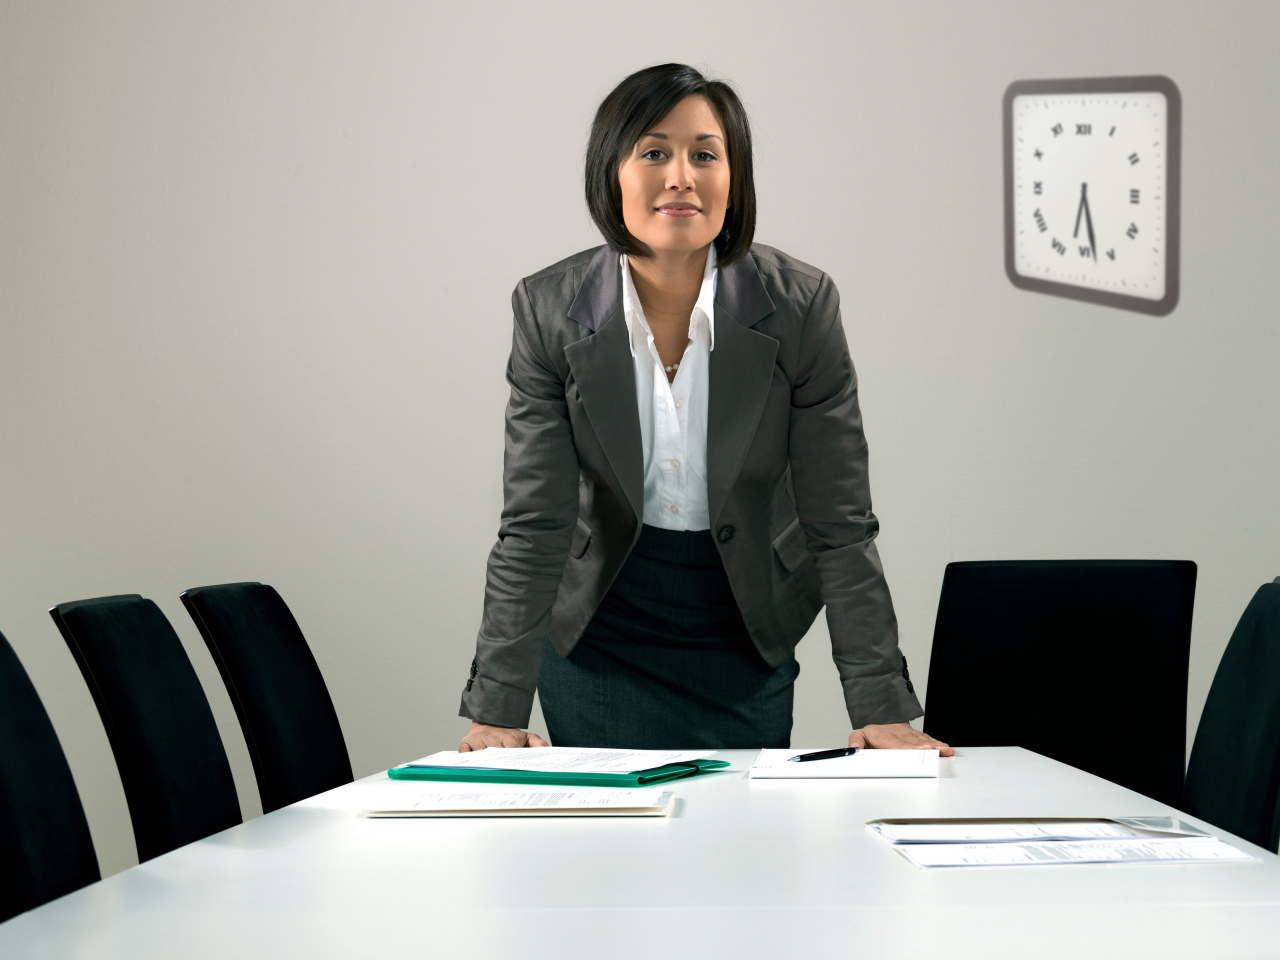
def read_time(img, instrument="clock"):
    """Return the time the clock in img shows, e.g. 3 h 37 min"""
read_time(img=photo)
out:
6 h 28 min
